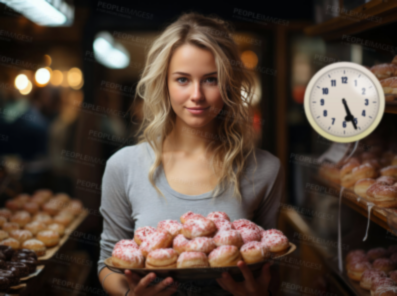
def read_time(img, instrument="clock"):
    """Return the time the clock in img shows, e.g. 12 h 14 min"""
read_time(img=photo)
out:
5 h 26 min
